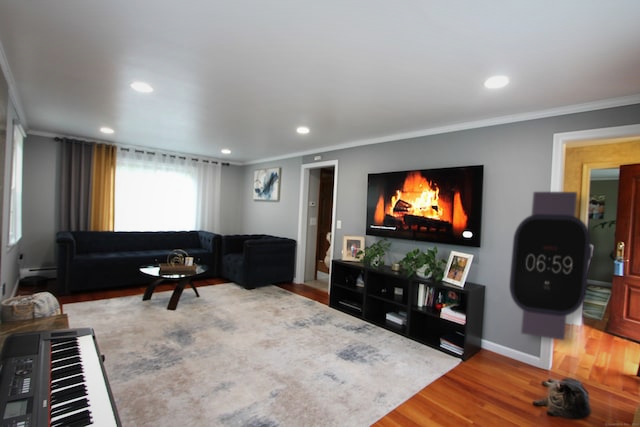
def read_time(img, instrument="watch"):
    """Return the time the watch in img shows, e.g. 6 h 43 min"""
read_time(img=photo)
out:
6 h 59 min
